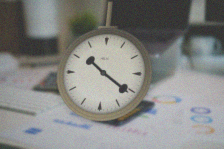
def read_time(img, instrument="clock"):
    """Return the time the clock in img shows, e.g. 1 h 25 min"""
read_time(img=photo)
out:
10 h 21 min
